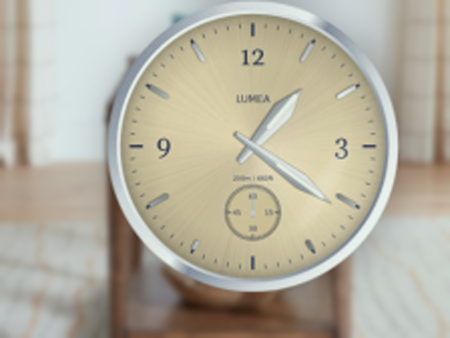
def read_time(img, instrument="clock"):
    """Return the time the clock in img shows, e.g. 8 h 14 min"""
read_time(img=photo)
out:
1 h 21 min
